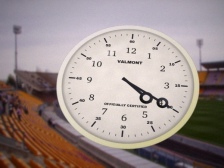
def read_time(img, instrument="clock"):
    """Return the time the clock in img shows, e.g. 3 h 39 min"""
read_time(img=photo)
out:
4 h 20 min
